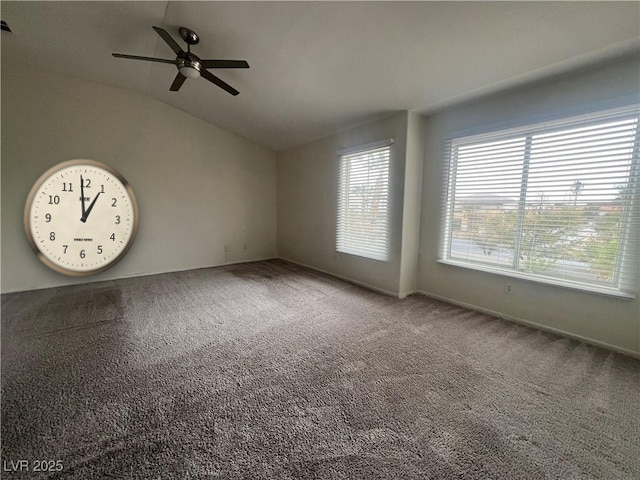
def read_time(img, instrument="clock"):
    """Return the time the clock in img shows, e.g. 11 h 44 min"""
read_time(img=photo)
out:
12 h 59 min
